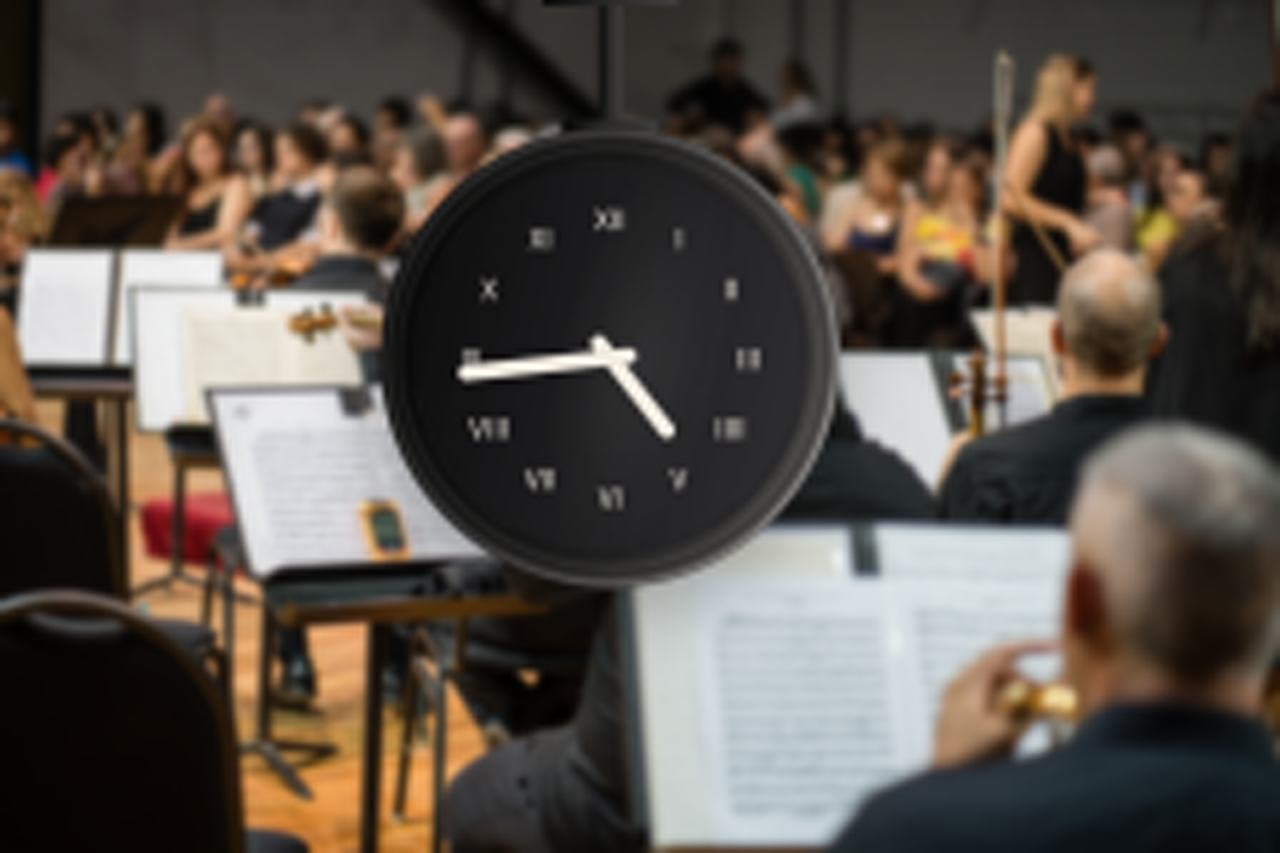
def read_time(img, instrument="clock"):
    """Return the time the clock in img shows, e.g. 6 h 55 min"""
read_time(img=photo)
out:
4 h 44 min
